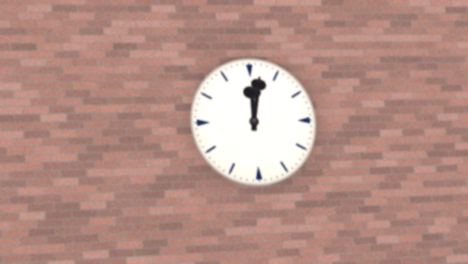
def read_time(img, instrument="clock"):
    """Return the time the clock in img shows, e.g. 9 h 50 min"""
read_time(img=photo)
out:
12 h 02 min
